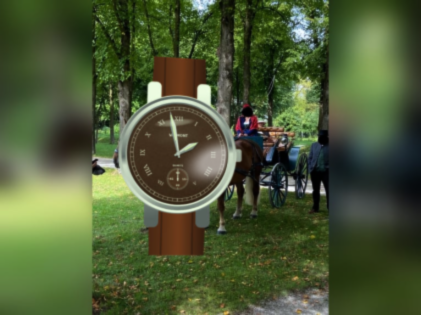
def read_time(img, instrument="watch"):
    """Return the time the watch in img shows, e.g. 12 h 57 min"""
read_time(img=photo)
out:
1 h 58 min
